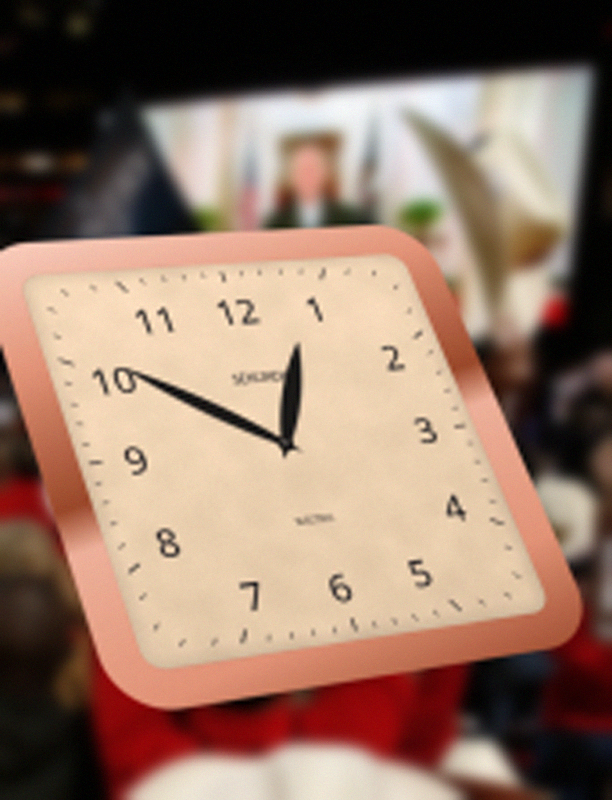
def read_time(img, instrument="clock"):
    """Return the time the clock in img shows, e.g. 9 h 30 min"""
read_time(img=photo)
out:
12 h 51 min
